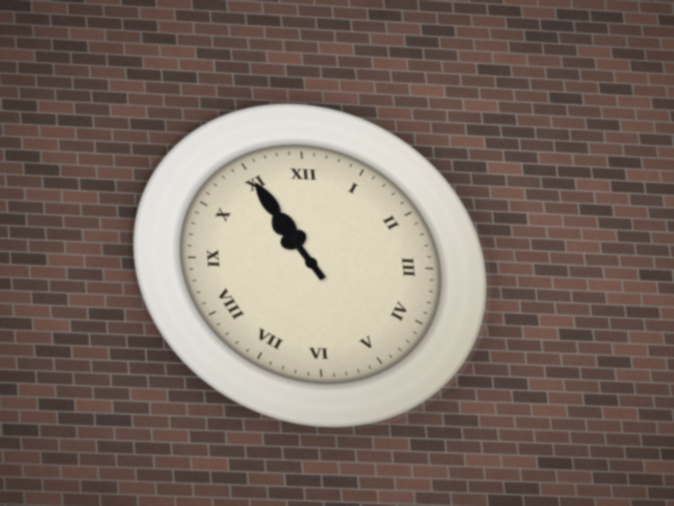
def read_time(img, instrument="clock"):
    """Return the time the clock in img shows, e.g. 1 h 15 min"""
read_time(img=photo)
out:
10 h 55 min
